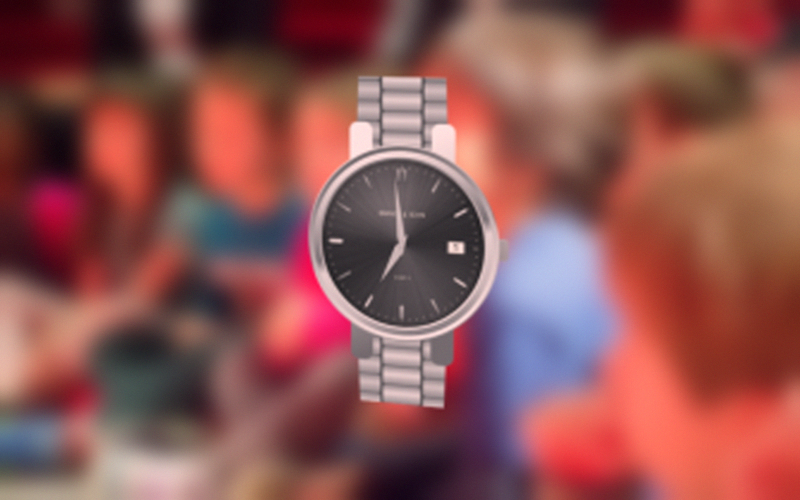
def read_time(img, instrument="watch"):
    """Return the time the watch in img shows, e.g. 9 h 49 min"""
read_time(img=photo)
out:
6 h 59 min
